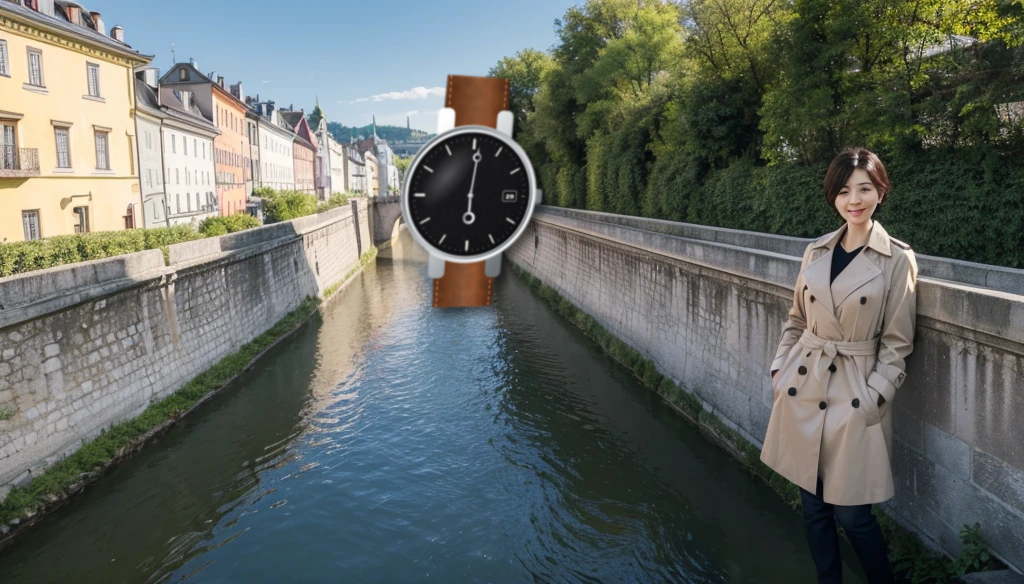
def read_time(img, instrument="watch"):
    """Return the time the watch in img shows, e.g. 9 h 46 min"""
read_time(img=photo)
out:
6 h 01 min
